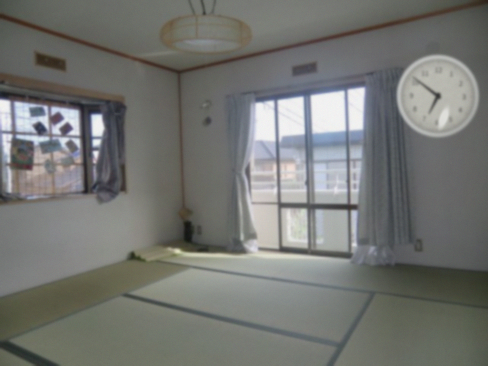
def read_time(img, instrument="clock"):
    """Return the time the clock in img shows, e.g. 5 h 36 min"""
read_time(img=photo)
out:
6 h 51 min
